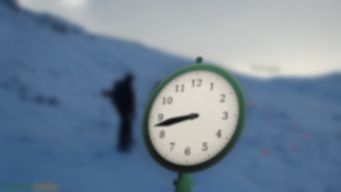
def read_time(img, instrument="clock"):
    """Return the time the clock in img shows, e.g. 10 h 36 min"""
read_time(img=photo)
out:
8 h 43 min
